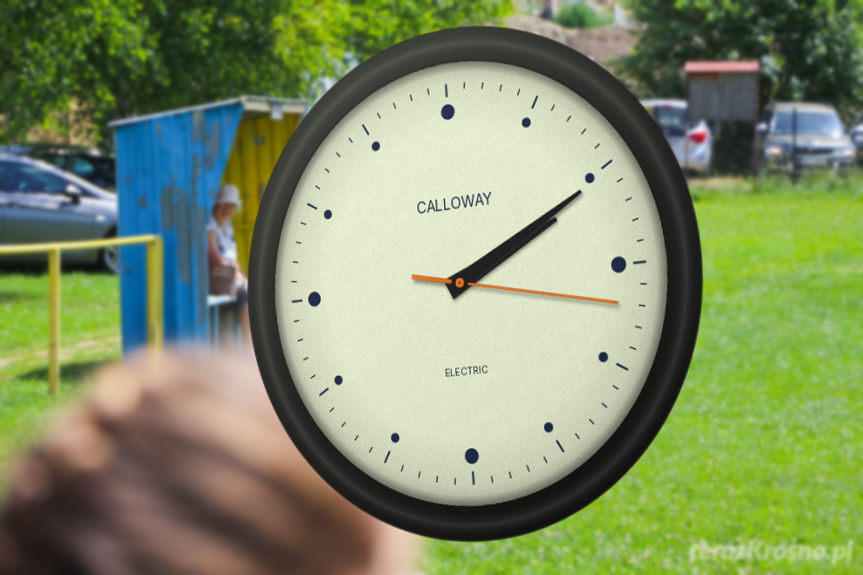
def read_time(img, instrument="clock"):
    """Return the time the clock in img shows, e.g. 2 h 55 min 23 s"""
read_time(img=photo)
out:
2 h 10 min 17 s
